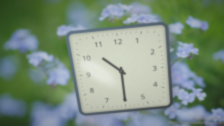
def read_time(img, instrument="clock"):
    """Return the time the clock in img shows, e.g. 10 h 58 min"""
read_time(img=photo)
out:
10 h 30 min
